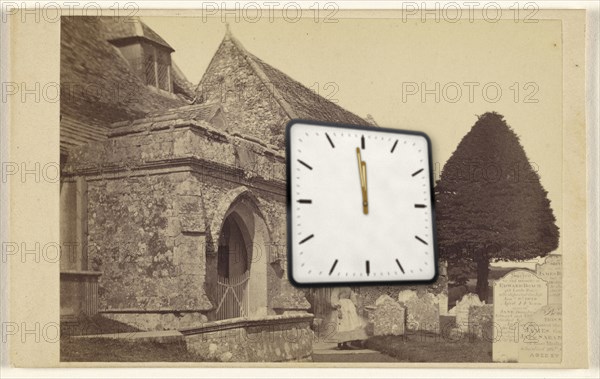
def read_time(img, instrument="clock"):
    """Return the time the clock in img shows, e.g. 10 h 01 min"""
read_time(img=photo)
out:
11 h 59 min
